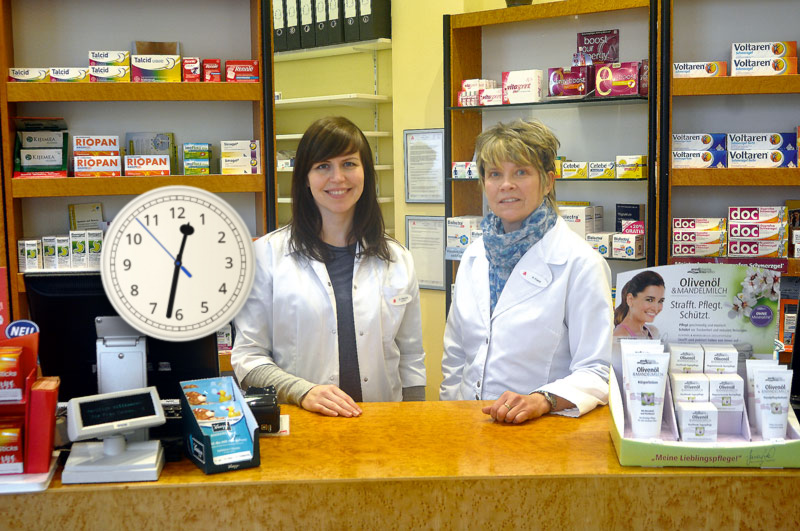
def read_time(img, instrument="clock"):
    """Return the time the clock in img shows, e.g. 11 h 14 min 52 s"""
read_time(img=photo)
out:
12 h 31 min 53 s
